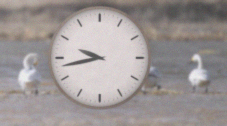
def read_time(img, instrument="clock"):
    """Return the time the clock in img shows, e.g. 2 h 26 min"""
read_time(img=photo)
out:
9 h 43 min
